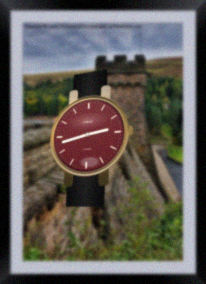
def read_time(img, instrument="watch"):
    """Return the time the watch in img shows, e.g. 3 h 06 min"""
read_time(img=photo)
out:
2 h 43 min
